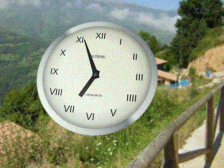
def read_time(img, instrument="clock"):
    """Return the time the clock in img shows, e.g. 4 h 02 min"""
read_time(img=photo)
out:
6 h 56 min
